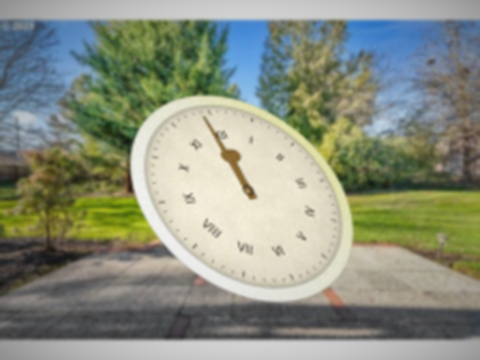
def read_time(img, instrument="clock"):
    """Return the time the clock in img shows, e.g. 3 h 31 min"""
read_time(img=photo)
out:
11 h 59 min
